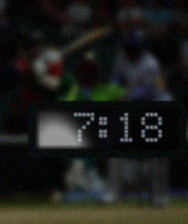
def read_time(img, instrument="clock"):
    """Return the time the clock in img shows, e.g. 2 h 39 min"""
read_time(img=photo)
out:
7 h 18 min
